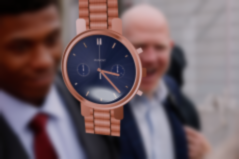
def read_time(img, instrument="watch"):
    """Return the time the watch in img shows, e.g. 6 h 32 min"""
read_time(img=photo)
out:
3 h 23 min
